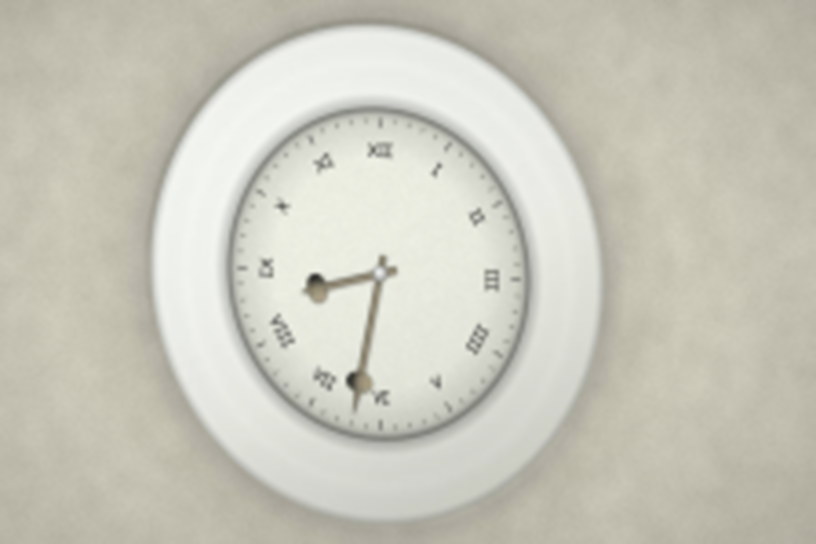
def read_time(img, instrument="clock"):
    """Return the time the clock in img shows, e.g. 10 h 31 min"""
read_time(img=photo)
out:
8 h 32 min
